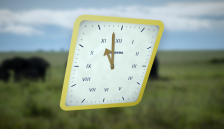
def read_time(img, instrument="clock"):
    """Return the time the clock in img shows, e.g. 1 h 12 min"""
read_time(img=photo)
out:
10 h 58 min
